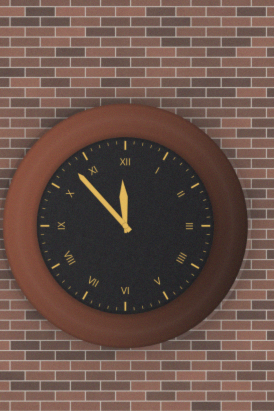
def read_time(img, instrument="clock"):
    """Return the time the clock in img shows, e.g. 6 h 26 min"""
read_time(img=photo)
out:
11 h 53 min
